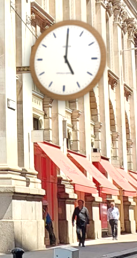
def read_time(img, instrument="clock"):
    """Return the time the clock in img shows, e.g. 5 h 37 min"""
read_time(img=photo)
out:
5 h 00 min
